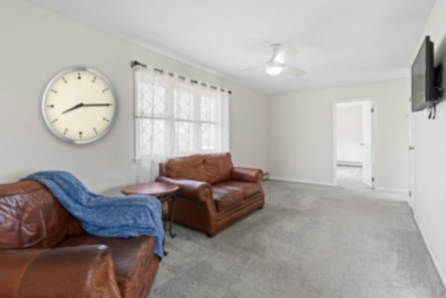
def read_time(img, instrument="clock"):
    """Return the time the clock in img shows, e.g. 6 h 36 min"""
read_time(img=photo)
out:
8 h 15 min
